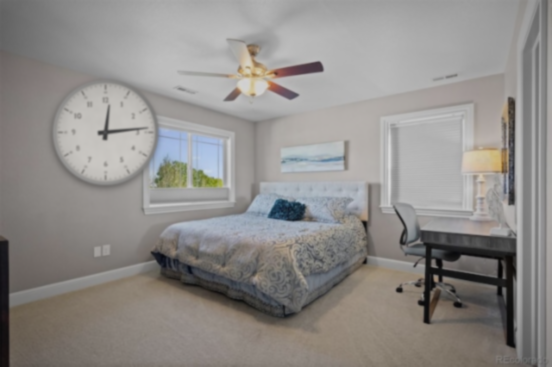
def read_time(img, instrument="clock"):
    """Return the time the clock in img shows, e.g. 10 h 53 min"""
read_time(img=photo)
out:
12 h 14 min
